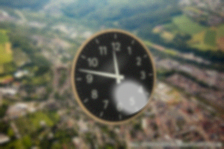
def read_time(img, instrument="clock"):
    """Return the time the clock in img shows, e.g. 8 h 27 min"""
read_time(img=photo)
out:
11 h 47 min
